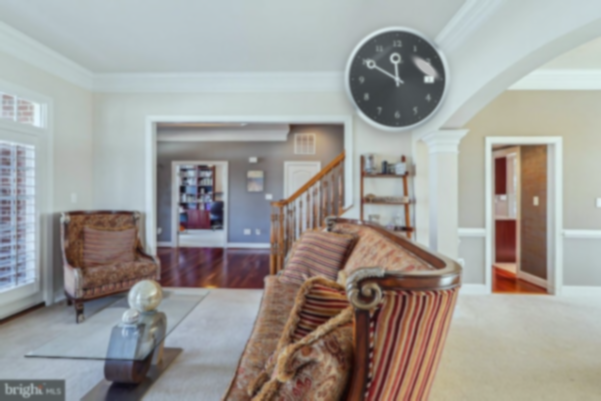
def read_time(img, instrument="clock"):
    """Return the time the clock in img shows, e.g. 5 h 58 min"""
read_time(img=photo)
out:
11 h 50 min
